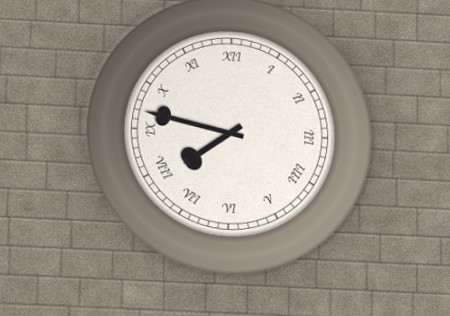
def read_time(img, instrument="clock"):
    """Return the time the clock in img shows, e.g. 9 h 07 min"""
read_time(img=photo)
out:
7 h 47 min
